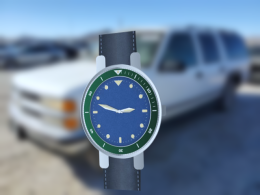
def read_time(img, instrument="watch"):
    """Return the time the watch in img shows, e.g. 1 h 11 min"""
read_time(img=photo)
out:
2 h 48 min
